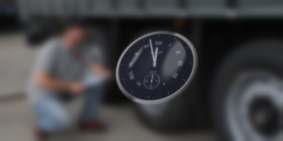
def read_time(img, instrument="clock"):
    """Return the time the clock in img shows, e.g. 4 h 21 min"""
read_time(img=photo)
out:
11 h 57 min
